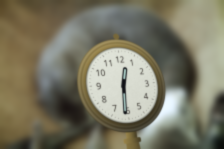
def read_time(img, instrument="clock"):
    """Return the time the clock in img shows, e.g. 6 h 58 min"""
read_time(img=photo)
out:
12 h 31 min
